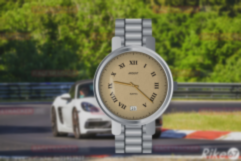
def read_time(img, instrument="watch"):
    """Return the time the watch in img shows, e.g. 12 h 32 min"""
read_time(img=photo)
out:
9 h 22 min
